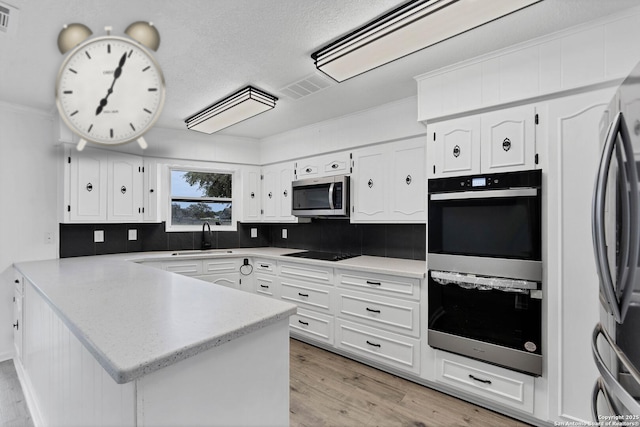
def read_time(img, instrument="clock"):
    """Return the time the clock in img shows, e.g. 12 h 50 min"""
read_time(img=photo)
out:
7 h 04 min
